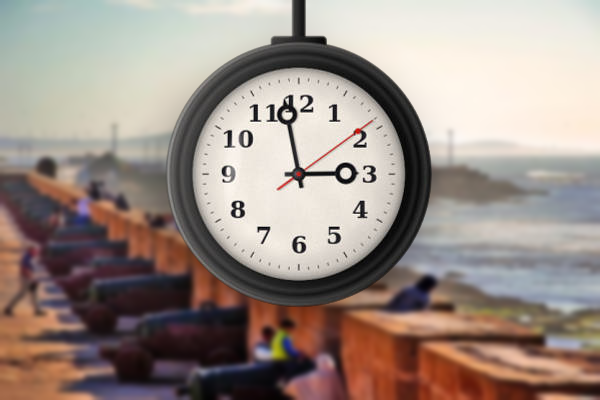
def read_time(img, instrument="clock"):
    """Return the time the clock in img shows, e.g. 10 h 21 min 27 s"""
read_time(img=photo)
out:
2 h 58 min 09 s
